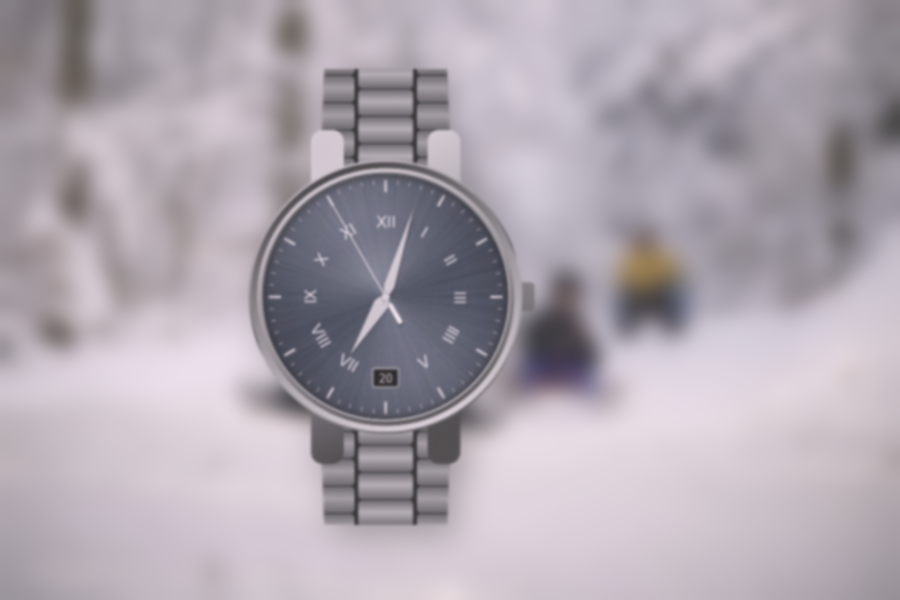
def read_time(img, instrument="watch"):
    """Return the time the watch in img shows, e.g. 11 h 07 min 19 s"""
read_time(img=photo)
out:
7 h 02 min 55 s
